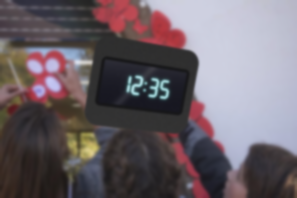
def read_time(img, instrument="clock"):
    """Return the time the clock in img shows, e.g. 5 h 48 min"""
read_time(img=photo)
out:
12 h 35 min
